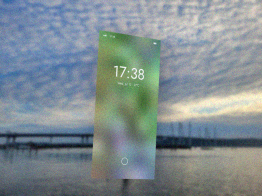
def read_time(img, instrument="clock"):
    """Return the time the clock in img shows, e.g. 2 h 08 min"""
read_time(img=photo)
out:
17 h 38 min
